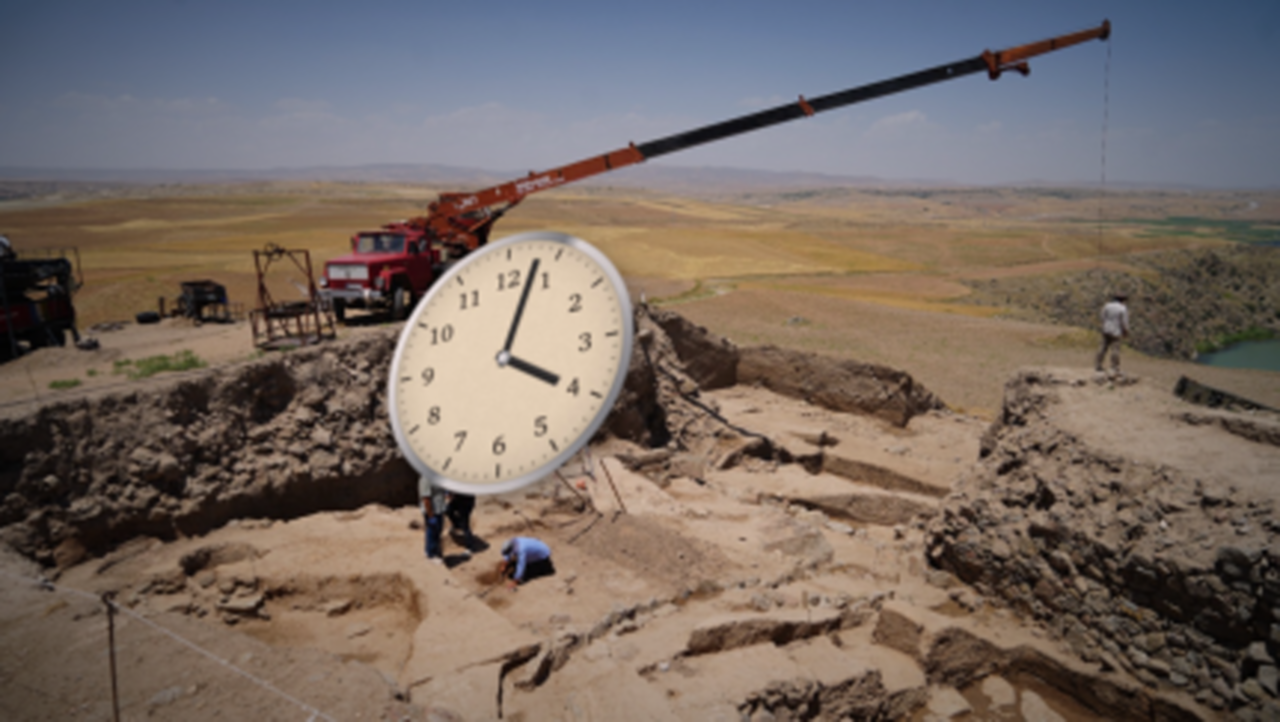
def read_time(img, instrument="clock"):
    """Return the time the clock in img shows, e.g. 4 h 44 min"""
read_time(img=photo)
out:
4 h 03 min
